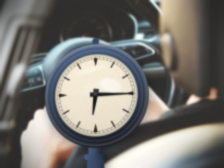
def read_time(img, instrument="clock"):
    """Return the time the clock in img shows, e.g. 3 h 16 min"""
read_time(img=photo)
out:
6 h 15 min
